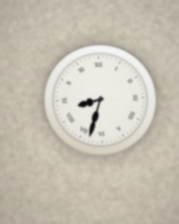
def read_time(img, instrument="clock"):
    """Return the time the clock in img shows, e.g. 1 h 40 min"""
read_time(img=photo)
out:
8 h 33 min
